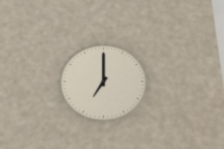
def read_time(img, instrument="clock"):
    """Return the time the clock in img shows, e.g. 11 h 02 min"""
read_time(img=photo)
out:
7 h 00 min
